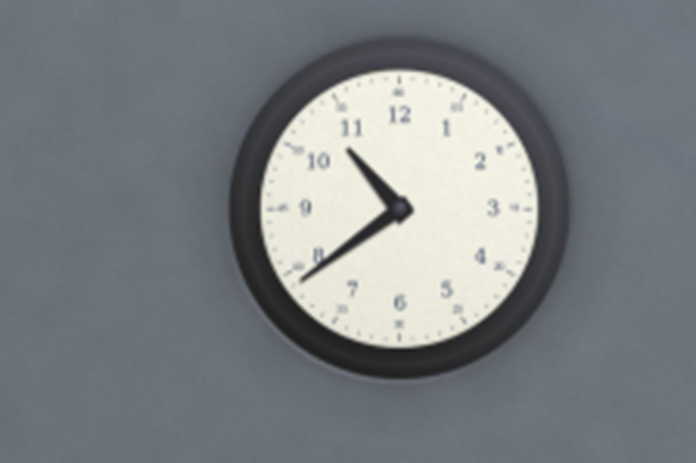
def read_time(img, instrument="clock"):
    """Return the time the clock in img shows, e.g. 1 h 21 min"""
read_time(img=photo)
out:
10 h 39 min
